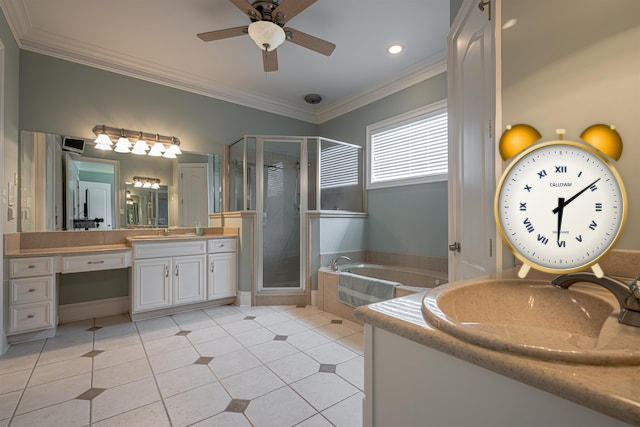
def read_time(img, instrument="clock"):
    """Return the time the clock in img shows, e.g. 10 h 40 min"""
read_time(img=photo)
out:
6 h 09 min
